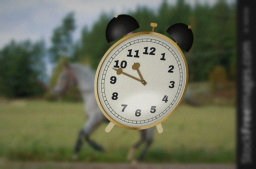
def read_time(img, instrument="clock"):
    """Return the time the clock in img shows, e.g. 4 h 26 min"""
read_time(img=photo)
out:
10 h 48 min
